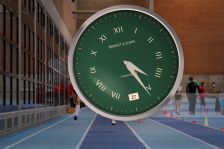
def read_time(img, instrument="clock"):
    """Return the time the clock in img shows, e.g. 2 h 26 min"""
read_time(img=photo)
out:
4 h 26 min
